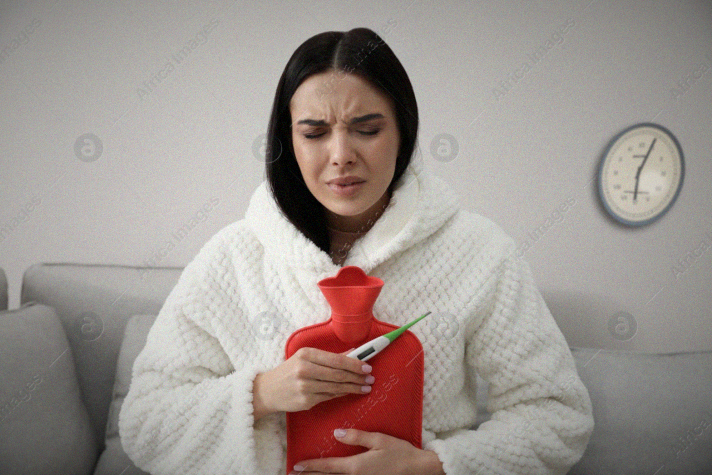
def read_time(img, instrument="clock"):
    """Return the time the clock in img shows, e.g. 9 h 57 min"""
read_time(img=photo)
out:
6 h 04 min
